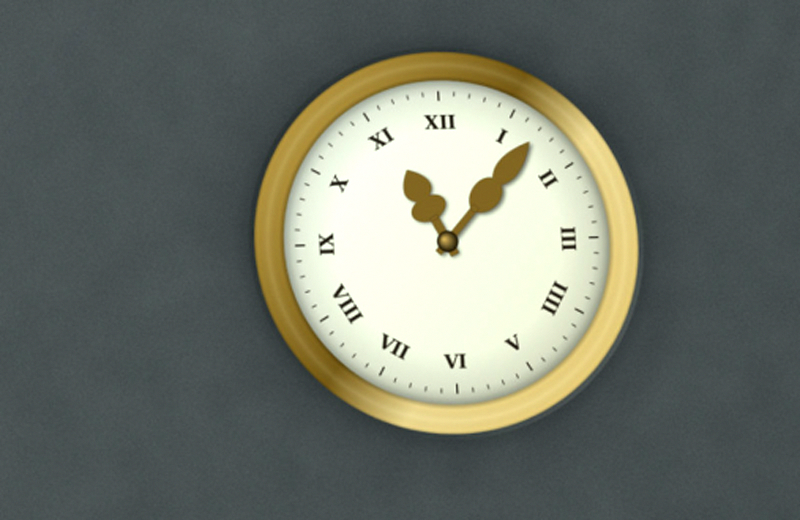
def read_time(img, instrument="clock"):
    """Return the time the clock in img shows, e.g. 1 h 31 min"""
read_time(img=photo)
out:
11 h 07 min
